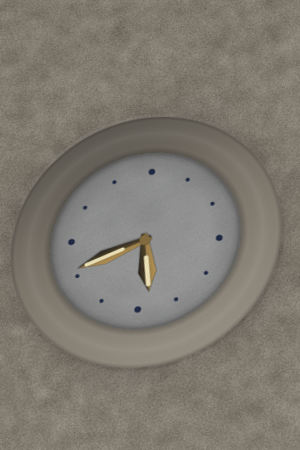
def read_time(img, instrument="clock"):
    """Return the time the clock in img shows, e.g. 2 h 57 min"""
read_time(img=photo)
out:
5 h 41 min
